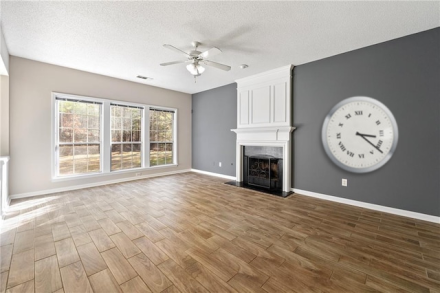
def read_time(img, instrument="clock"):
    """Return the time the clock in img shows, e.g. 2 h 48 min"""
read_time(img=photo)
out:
3 h 22 min
